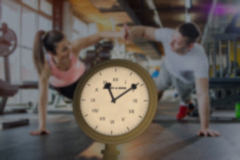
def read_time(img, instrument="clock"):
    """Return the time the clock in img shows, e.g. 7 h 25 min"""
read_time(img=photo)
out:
11 h 09 min
